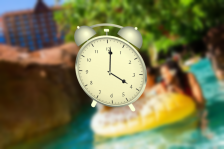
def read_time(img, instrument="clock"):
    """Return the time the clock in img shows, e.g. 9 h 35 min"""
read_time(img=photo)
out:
4 h 01 min
